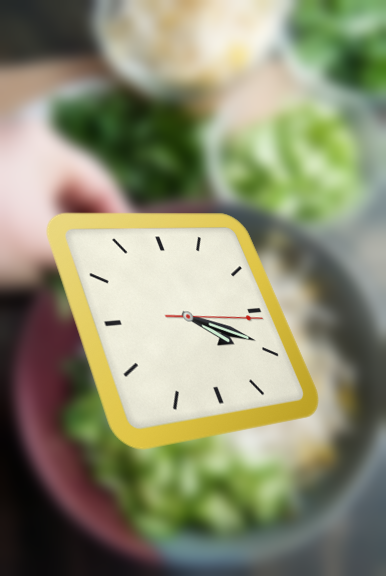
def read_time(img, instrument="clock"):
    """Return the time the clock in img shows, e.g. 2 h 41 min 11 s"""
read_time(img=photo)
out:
4 h 19 min 16 s
